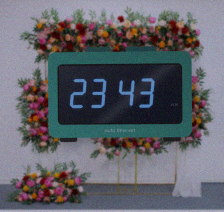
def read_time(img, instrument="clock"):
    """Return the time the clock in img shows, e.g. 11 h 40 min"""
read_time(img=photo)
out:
23 h 43 min
